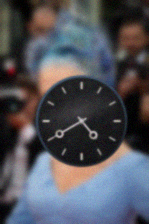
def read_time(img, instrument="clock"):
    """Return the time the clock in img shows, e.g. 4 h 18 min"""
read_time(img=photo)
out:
4 h 40 min
